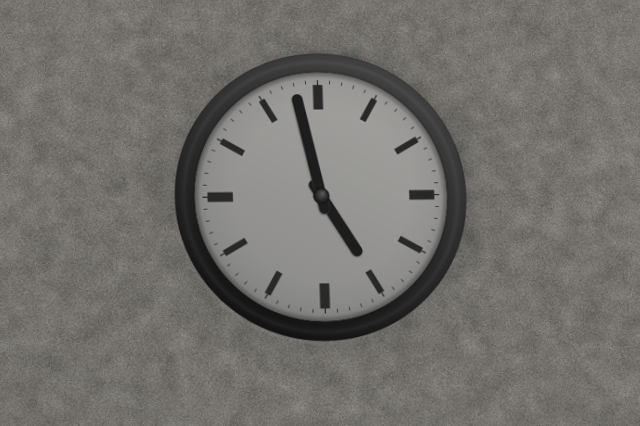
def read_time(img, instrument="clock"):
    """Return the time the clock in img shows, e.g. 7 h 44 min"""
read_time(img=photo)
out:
4 h 58 min
